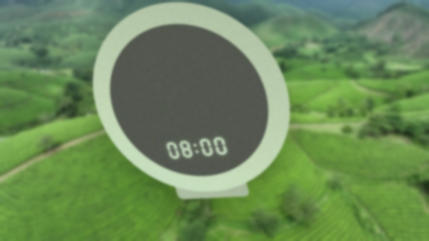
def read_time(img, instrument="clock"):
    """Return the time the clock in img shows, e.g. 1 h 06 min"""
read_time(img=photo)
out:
8 h 00 min
